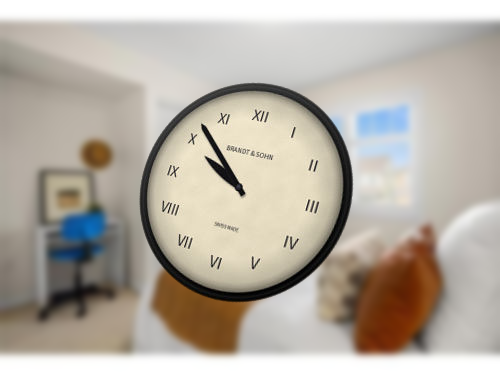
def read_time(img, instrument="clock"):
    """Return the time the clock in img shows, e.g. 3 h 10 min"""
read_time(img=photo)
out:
9 h 52 min
